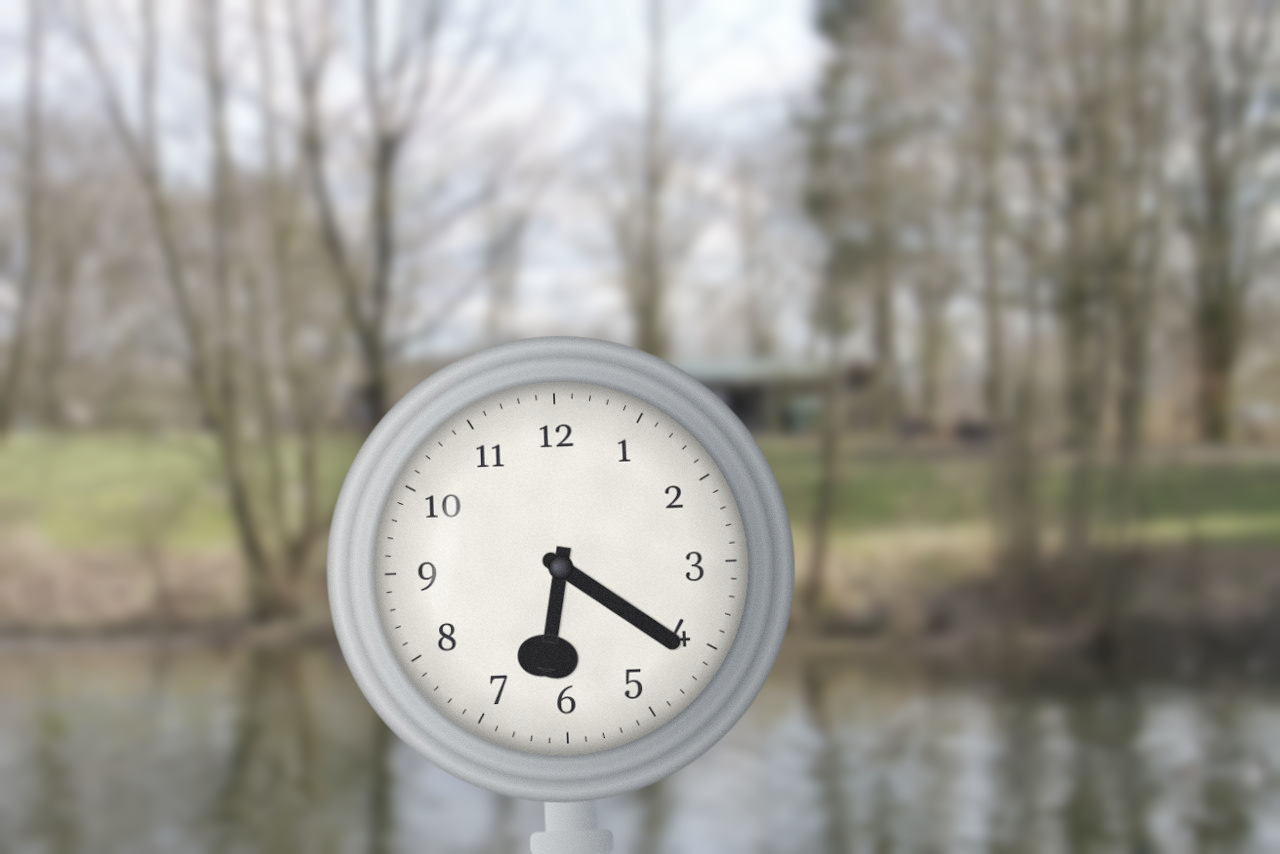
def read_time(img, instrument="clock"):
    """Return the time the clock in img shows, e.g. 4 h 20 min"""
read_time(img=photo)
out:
6 h 21 min
